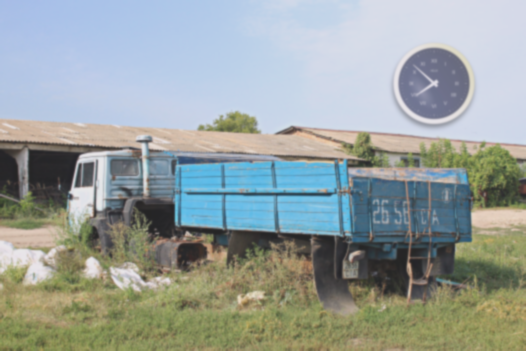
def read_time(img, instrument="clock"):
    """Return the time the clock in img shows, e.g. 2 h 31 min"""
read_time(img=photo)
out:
7 h 52 min
